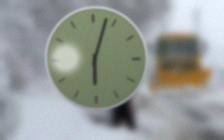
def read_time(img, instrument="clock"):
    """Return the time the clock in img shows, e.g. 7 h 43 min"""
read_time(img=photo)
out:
6 h 03 min
